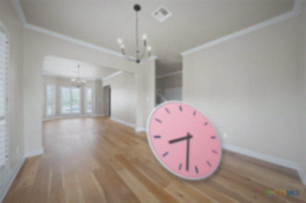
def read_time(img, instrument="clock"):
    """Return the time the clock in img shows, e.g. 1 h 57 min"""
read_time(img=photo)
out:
8 h 33 min
